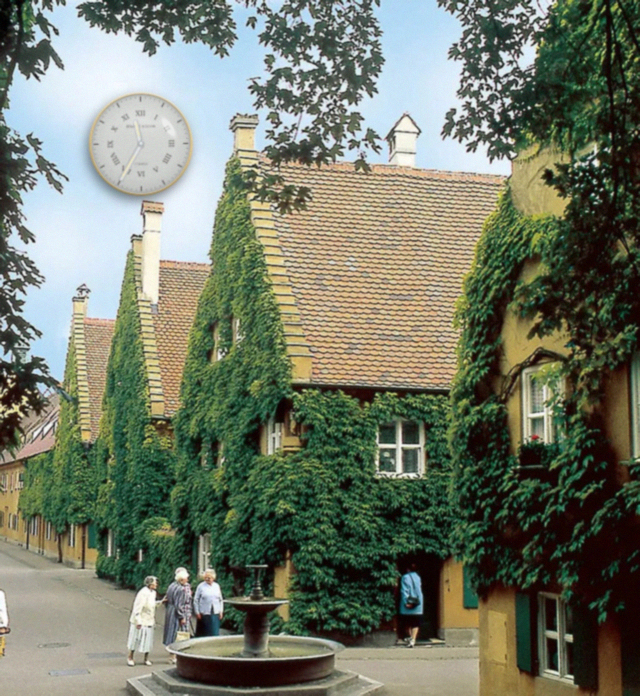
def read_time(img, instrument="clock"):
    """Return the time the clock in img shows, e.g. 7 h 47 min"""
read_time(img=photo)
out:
11 h 35 min
